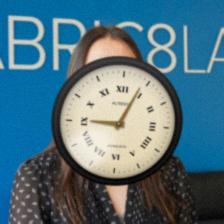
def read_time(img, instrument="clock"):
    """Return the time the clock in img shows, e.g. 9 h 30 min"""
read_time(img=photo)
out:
9 h 04 min
